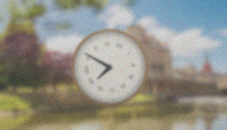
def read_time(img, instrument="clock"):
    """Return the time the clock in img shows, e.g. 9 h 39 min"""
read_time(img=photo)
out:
6 h 46 min
